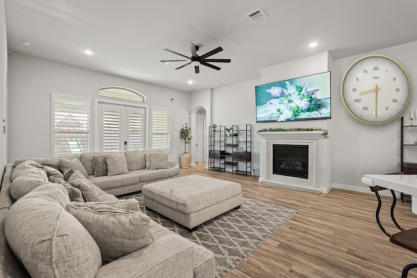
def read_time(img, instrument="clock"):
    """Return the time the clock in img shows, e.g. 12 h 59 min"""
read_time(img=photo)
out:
8 h 30 min
